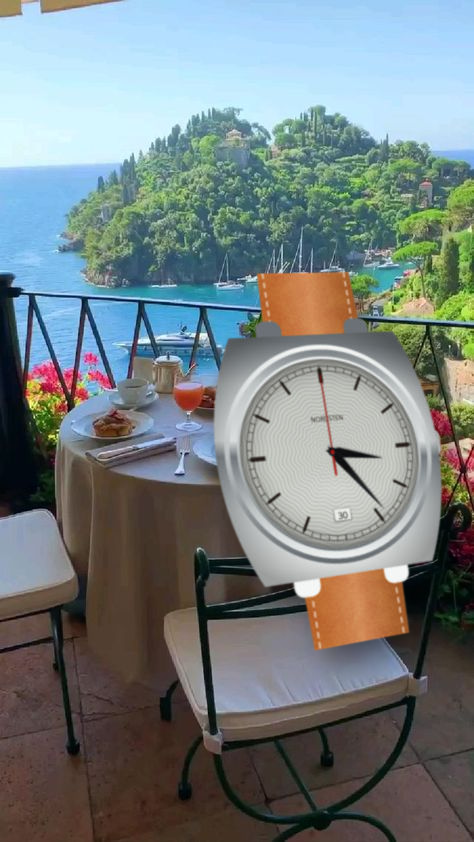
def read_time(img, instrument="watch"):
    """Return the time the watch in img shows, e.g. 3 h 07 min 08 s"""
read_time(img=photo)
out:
3 h 24 min 00 s
